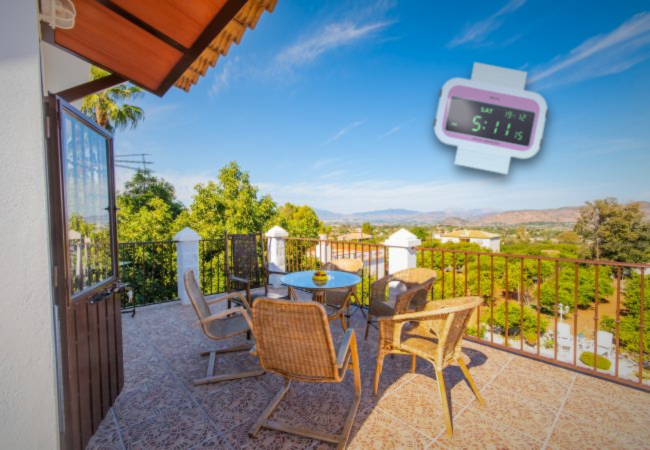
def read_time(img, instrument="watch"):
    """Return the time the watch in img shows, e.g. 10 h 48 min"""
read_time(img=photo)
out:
5 h 11 min
